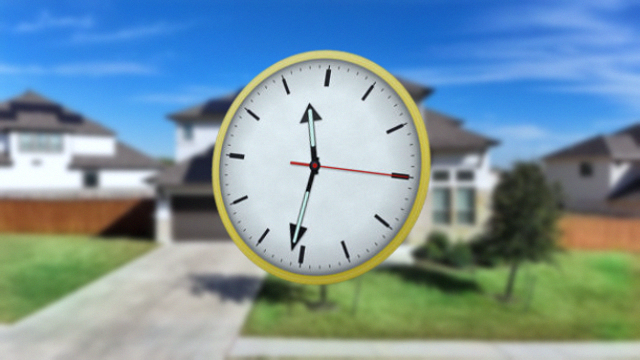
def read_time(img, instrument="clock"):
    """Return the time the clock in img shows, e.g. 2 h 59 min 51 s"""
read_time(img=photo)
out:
11 h 31 min 15 s
